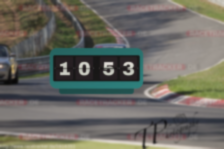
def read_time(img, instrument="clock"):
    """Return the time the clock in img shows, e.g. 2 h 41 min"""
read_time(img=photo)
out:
10 h 53 min
